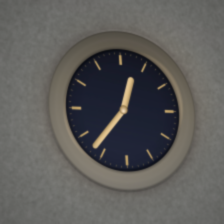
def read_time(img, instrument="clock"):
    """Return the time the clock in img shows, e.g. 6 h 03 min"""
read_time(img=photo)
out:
12 h 37 min
